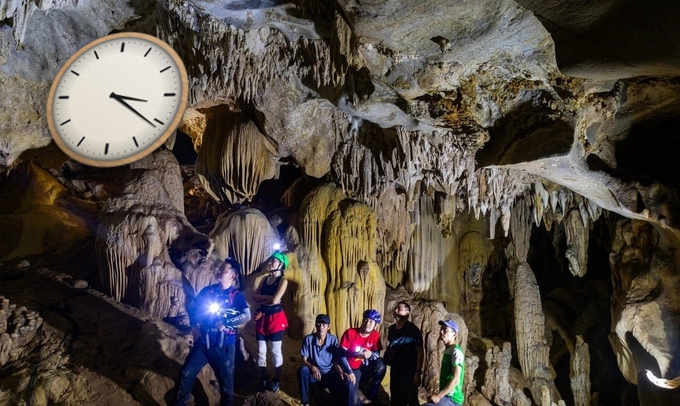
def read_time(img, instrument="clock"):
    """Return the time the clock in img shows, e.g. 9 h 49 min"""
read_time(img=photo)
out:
3 h 21 min
